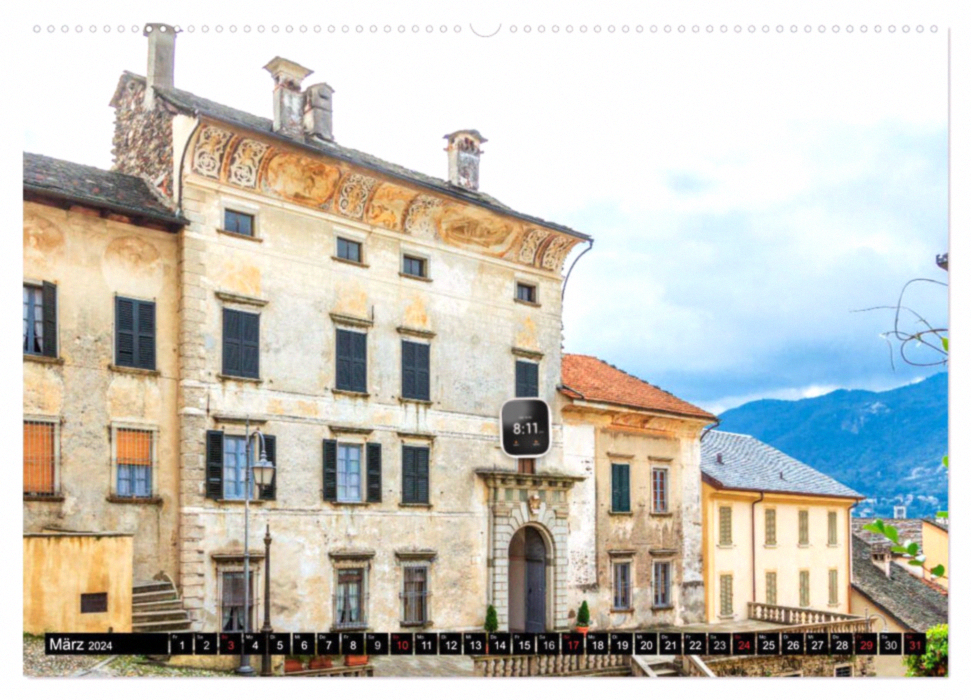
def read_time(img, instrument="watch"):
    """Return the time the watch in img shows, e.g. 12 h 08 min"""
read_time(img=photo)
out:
8 h 11 min
